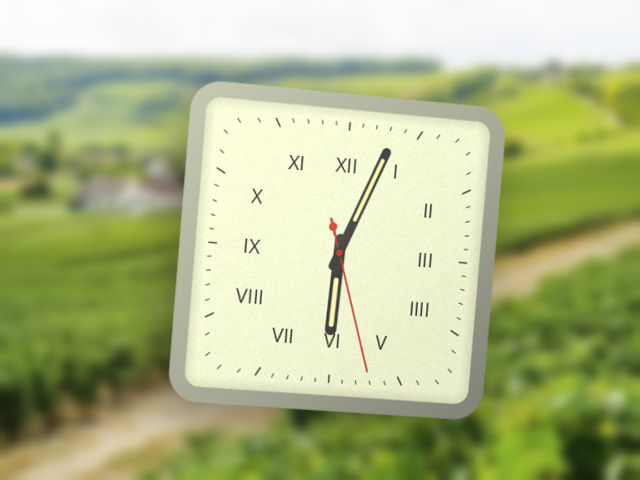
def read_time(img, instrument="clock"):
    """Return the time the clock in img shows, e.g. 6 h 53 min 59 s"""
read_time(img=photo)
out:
6 h 03 min 27 s
